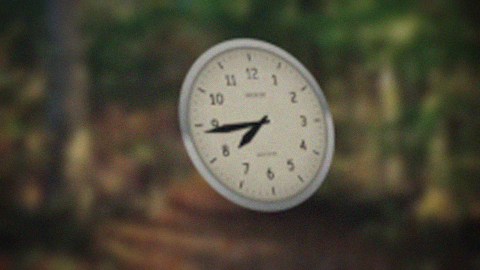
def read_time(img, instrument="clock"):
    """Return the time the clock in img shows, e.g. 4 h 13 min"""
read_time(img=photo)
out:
7 h 44 min
